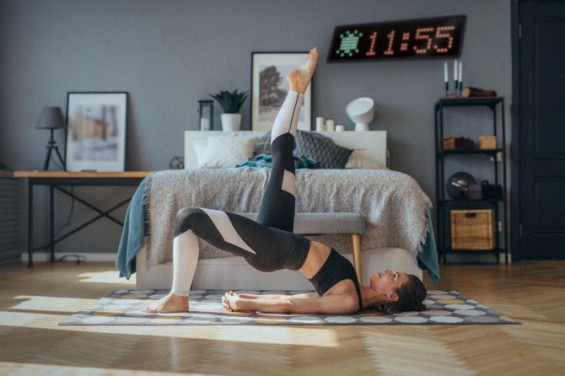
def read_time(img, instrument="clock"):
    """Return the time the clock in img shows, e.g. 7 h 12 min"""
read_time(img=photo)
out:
11 h 55 min
